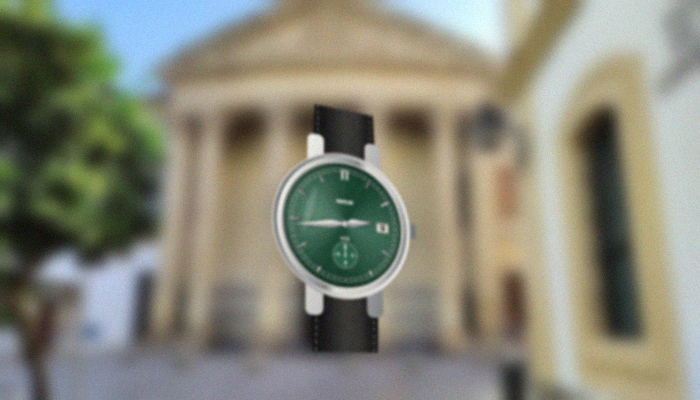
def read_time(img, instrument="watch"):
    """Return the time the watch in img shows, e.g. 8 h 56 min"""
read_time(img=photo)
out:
2 h 44 min
